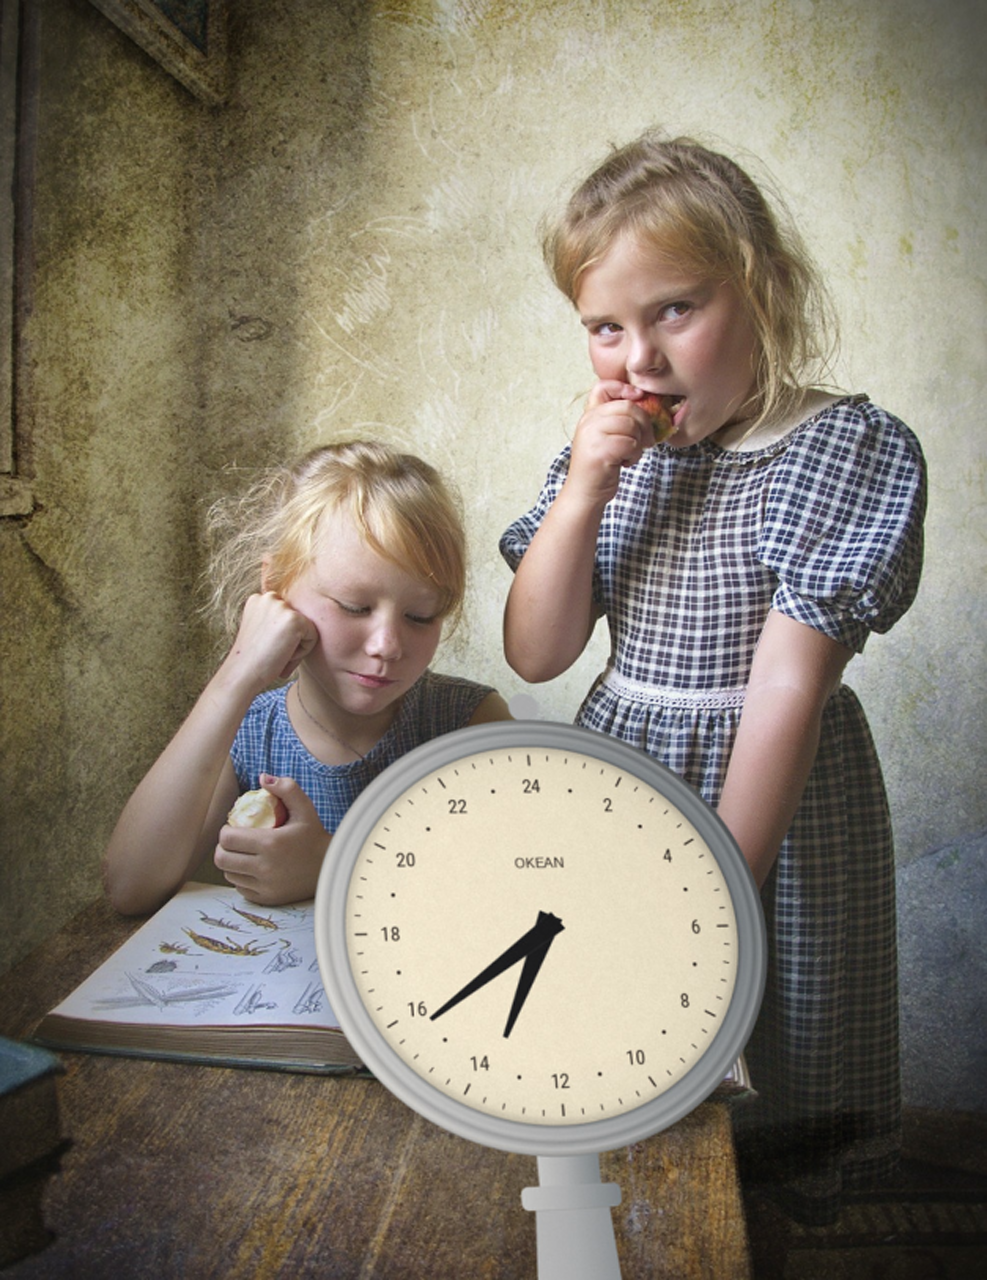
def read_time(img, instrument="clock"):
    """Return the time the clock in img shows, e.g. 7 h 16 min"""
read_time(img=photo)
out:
13 h 39 min
